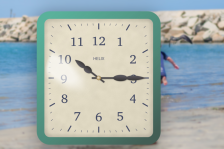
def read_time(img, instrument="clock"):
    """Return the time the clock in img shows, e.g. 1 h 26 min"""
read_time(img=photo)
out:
10 h 15 min
